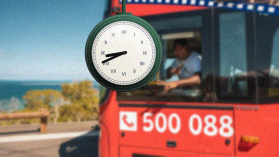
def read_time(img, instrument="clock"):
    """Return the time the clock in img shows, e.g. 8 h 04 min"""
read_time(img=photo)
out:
8 h 41 min
